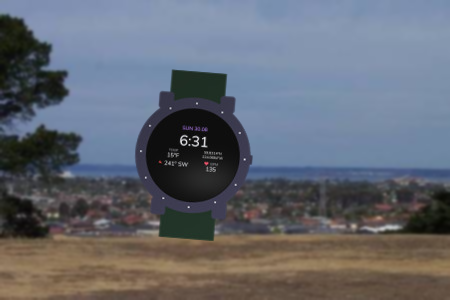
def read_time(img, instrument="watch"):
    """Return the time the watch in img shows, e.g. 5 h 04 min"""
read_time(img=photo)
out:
6 h 31 min
